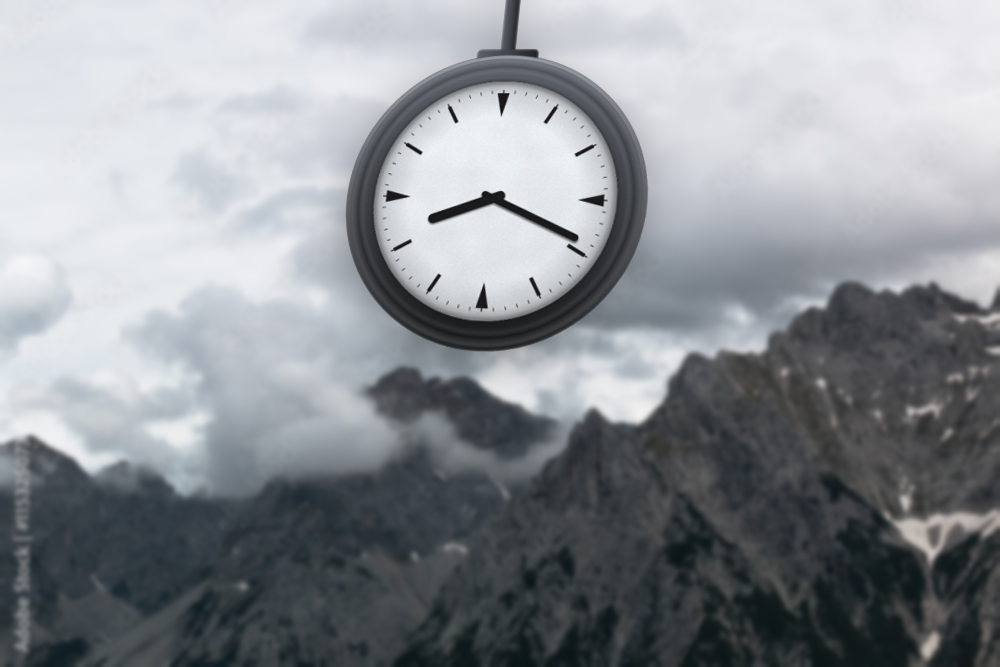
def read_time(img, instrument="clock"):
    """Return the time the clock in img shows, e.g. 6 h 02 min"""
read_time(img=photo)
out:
8 h 19 min
